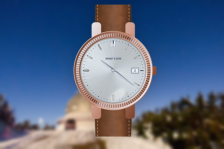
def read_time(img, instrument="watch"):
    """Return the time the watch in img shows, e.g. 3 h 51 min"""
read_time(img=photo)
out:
10 h 21 min
